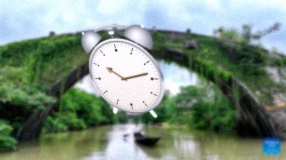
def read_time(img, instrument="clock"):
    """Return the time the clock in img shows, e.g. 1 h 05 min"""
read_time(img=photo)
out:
10 h 13 min
